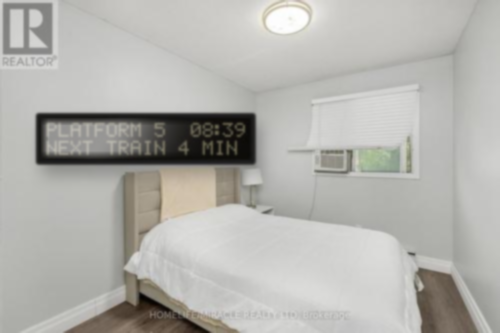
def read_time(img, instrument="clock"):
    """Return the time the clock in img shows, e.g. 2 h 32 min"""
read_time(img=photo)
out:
8 h 39 min
